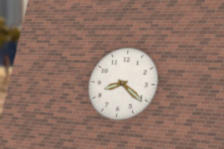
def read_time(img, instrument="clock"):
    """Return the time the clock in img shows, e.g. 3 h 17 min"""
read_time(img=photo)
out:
8 h 21 min
